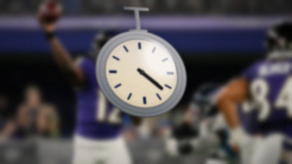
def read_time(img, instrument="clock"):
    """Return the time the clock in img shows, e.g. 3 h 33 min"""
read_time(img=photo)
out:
4 h 22 min
